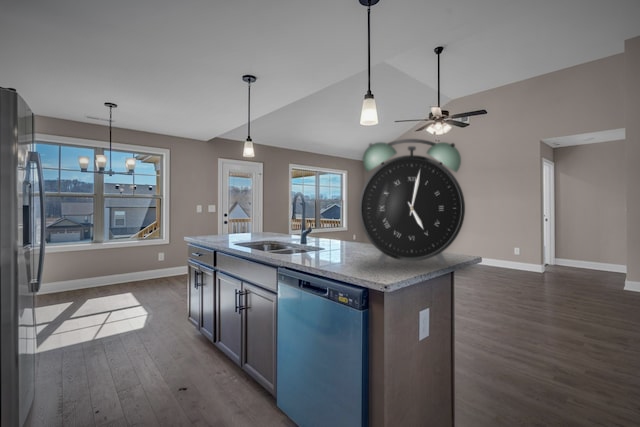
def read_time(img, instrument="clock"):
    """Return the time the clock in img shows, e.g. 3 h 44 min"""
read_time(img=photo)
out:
5 h 02 min
